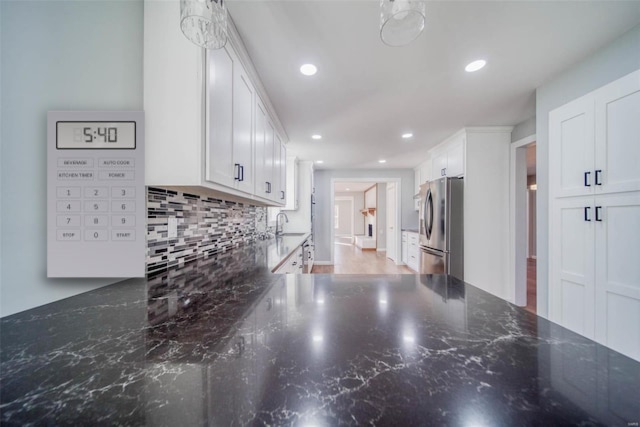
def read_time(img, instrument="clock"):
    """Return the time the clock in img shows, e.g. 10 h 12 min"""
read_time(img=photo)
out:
5 h 40 min
